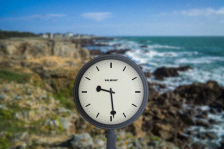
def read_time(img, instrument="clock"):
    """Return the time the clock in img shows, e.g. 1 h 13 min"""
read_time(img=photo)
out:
9 h 29 min
